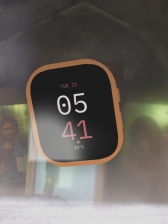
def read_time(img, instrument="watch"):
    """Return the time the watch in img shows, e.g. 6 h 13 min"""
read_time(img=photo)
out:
5 h 41 min
